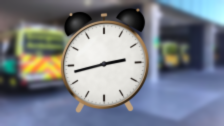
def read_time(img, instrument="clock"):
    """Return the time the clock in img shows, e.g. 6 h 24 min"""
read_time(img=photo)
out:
2 h 43 min
